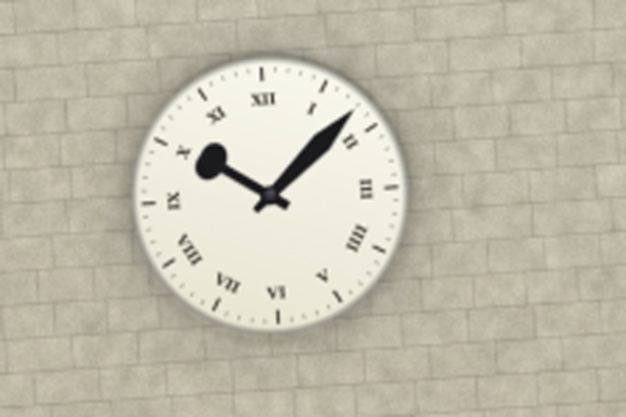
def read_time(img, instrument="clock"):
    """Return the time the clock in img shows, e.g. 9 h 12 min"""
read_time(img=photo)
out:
10 h 08 min
